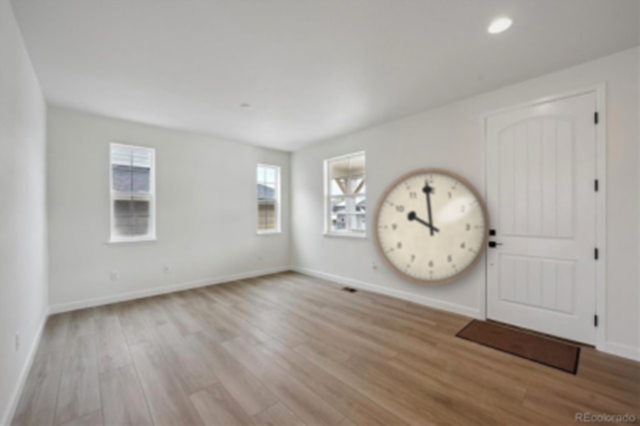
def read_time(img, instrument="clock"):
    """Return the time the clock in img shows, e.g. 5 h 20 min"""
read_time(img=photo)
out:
9 h 59 min
